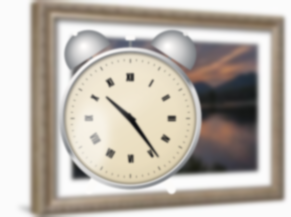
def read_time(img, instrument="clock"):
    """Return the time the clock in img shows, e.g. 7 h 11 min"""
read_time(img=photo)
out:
10 h 24 min
